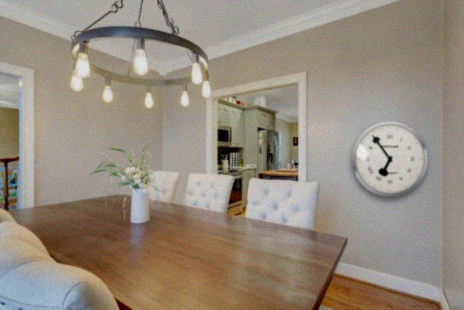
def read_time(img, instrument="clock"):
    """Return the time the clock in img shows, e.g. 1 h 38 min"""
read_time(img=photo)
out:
6 h 54 min
